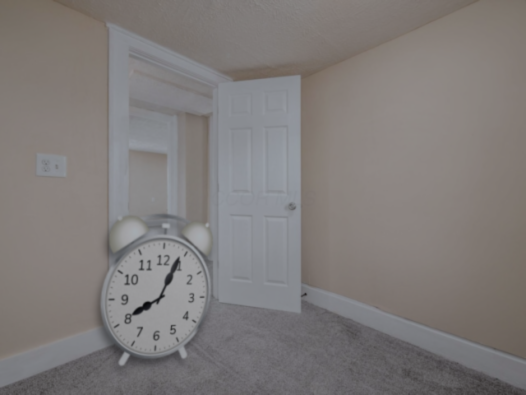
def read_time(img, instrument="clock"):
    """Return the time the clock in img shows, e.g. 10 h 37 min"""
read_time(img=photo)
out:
8 h 04 min
